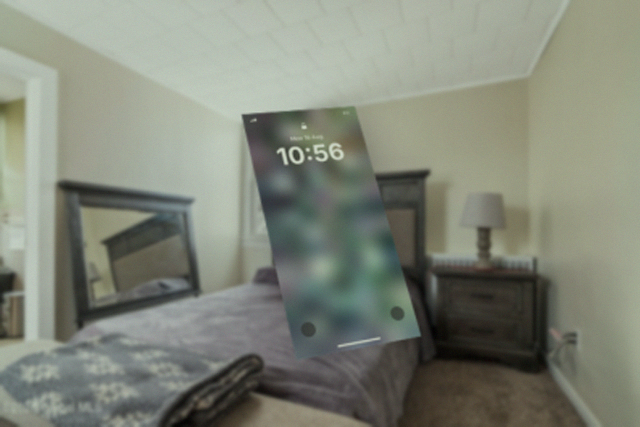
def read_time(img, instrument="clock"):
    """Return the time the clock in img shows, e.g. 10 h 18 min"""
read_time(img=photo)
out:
10 h 56 min
